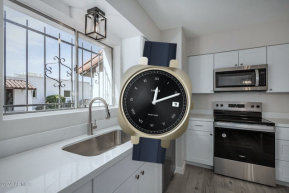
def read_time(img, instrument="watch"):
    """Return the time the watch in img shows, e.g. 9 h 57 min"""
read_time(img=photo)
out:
12 h 11 min
